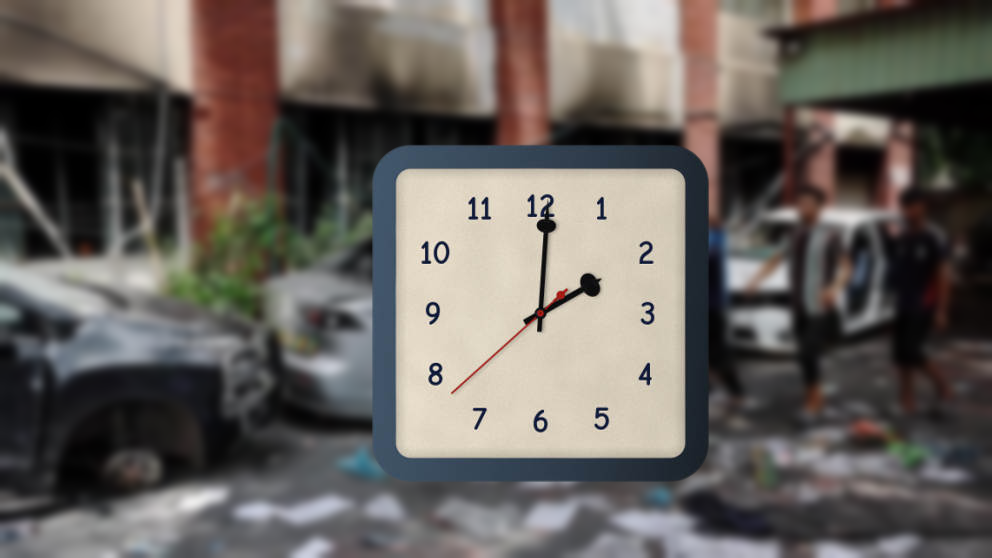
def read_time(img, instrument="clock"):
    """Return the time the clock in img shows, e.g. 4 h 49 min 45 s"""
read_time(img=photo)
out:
2 h 00 min 38 s
